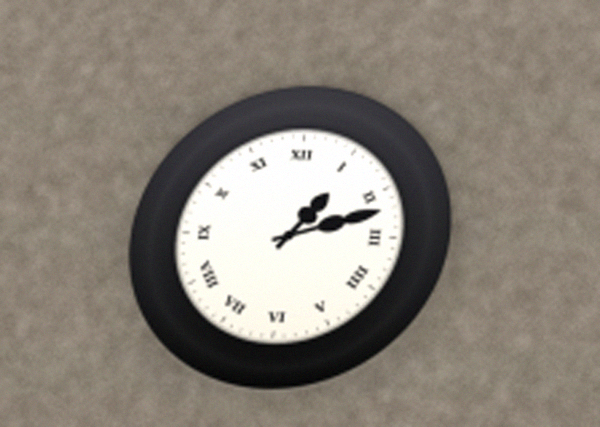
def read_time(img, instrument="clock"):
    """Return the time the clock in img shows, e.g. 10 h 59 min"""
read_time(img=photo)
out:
1 h 12 min
